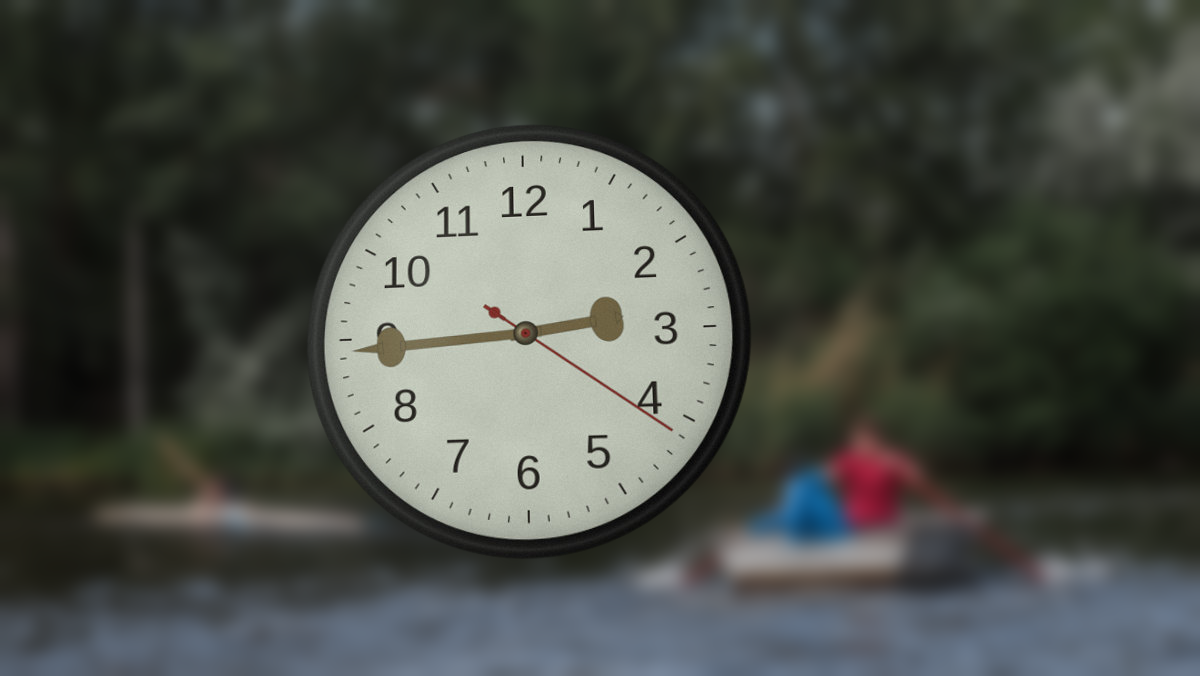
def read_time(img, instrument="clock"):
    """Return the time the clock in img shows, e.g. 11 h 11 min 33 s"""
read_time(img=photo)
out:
2 h 44 min 21 s
